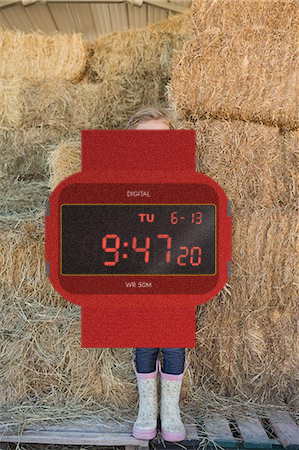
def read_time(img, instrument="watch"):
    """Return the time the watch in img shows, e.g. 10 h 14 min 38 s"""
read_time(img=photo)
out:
9 h 47 min 20 s
